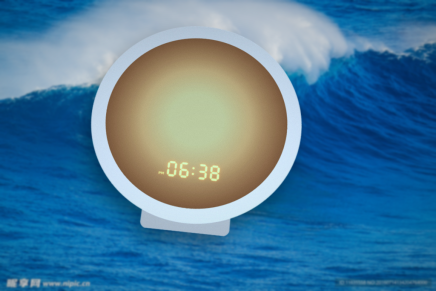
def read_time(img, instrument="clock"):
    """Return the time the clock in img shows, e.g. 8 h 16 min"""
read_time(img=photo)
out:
6 h 38 min
